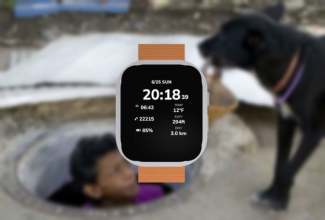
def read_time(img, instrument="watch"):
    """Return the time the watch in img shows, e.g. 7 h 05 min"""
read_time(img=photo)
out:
20 h 18 min
